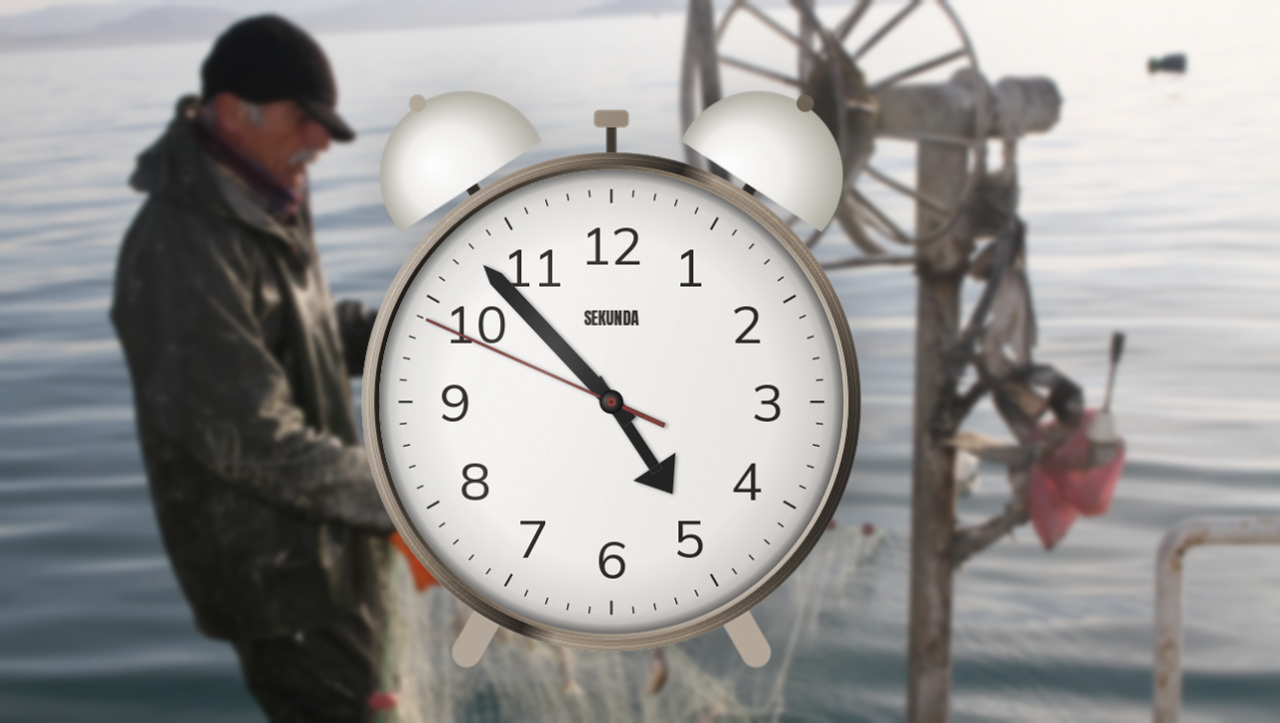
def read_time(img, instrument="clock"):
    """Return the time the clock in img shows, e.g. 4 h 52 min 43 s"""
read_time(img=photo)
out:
4 h 52 min 49 s
